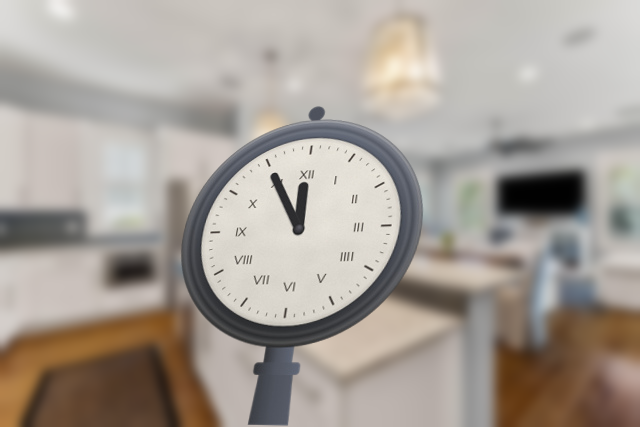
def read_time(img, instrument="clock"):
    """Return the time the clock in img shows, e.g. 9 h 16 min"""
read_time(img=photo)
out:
11 h 55 min
